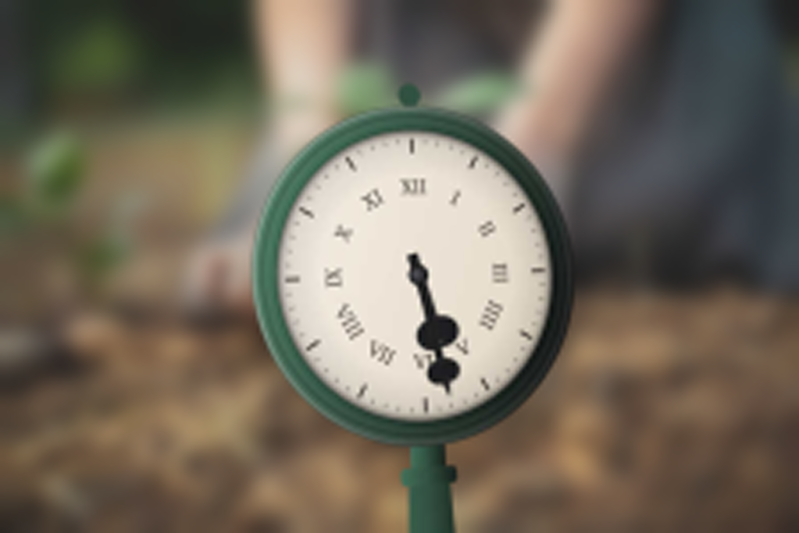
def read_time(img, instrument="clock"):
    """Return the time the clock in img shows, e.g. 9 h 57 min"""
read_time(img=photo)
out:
5 h 28 min
